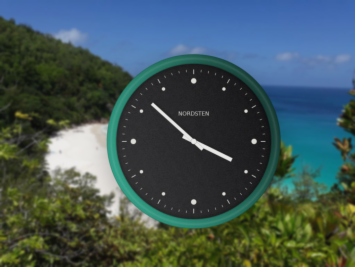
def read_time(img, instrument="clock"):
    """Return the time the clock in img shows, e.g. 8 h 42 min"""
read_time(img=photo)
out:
3 h 52 min
